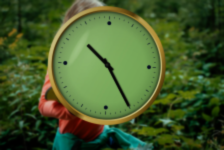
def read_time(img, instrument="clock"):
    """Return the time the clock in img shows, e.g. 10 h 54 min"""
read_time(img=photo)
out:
10 h 25 min
